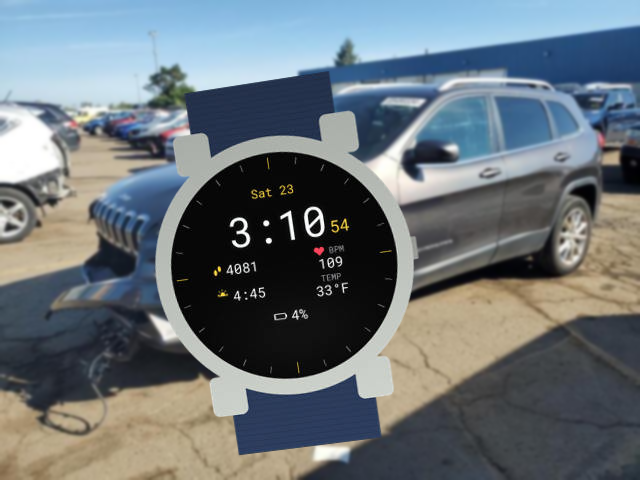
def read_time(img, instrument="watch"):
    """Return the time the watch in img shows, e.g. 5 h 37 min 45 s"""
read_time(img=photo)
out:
3 h 10 min 54 s
